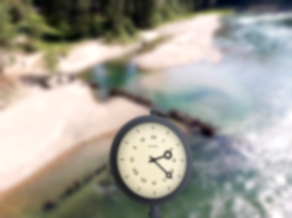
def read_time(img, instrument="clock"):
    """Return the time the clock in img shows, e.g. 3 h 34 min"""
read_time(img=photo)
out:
2 h 22 min
